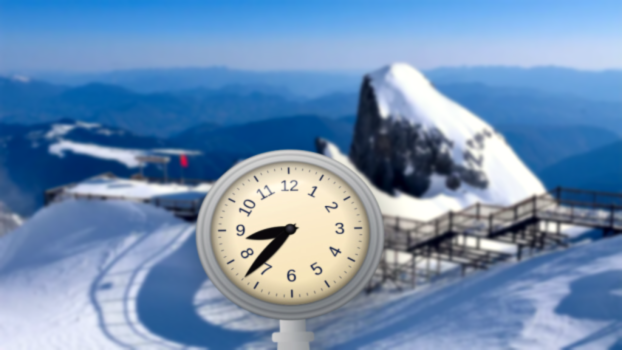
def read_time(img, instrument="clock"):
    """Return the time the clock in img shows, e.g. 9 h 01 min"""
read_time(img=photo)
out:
8 h 37 min
